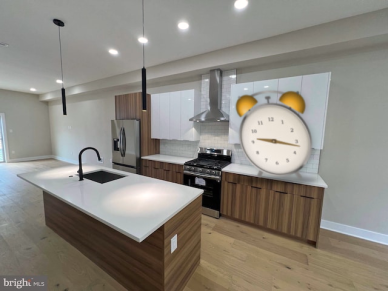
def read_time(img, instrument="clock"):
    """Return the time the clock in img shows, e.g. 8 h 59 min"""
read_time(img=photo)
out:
9 h 17 min
